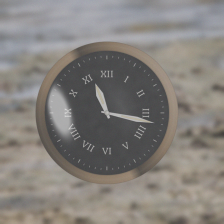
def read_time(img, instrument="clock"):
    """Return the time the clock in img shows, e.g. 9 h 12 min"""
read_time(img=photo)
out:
11 h 17 min
